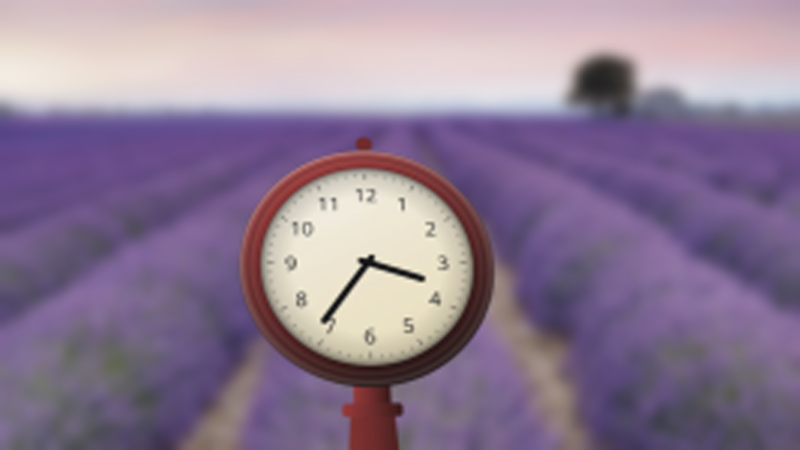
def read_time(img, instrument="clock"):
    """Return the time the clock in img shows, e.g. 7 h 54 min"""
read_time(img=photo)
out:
3 h 36 min
